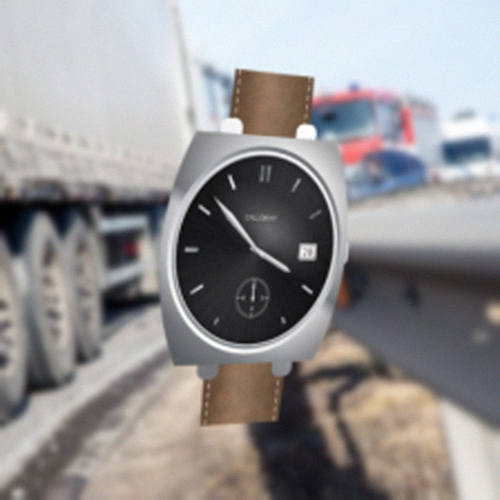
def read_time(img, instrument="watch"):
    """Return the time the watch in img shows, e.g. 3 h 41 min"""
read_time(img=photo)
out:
3 h 52 min
